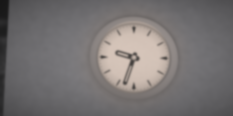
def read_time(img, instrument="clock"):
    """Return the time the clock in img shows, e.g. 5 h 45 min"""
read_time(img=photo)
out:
9 h 33 min
